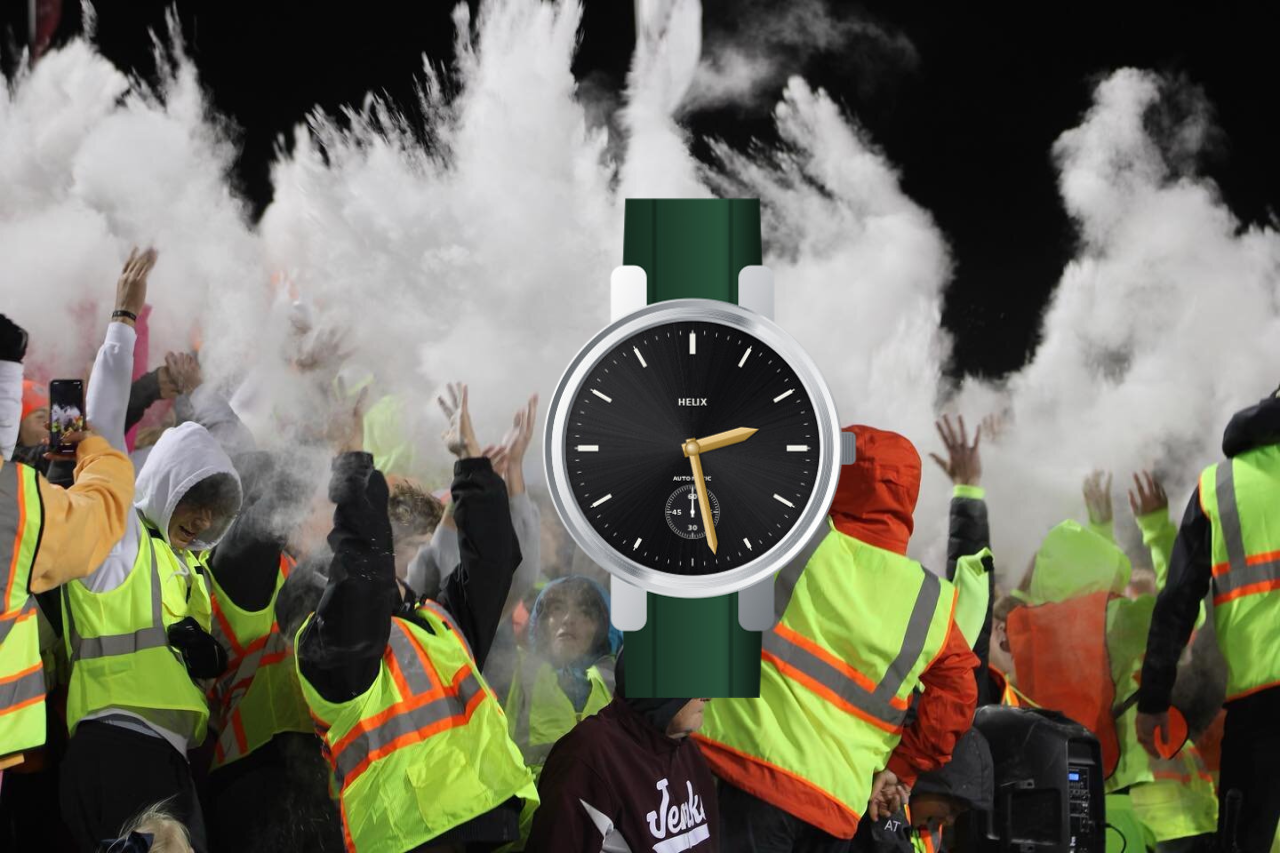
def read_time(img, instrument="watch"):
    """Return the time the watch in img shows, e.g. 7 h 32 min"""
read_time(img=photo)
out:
2 h 28 min
